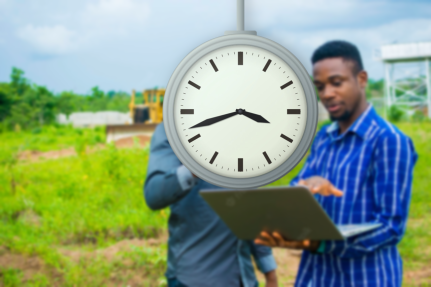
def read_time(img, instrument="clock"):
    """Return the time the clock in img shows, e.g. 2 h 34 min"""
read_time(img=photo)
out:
3 h 42 min
